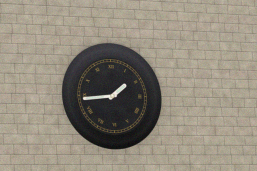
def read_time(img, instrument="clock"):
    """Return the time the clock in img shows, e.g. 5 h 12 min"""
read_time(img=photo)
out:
1 h 44 min
